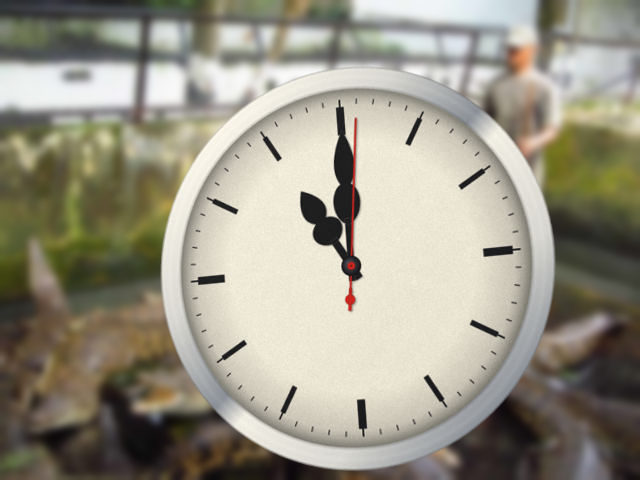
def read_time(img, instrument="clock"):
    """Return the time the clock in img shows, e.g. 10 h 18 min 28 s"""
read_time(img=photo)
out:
11 h 00 min 01 s
